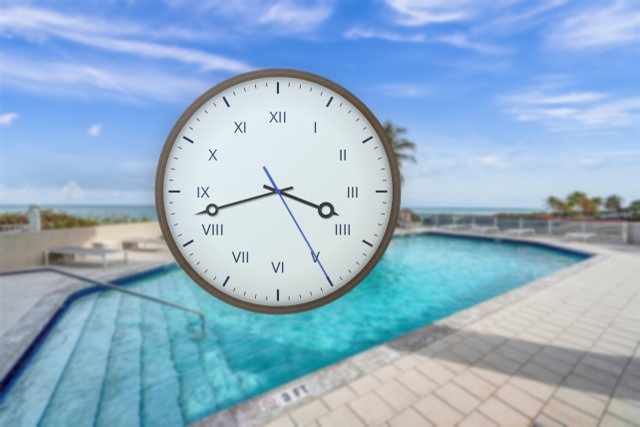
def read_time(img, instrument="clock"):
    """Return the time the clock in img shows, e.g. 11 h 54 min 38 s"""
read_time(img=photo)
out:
3 h 42 min 25 s
